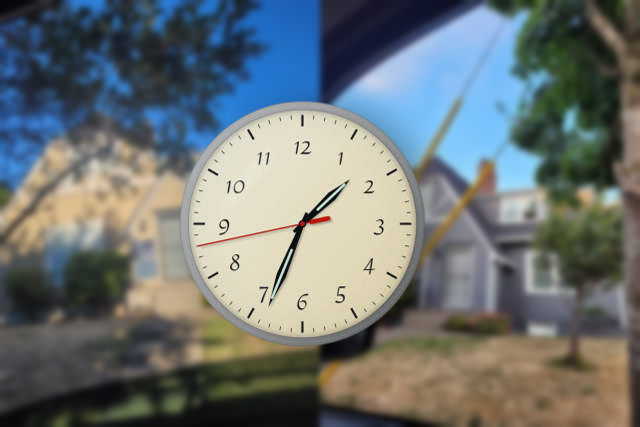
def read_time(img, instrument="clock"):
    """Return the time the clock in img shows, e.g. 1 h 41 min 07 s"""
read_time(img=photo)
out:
1 h 33 min 43 s
